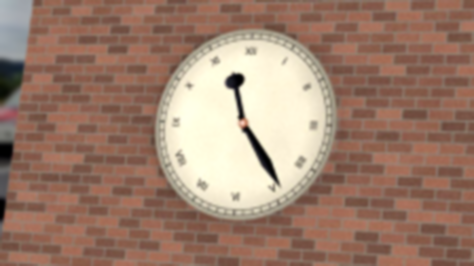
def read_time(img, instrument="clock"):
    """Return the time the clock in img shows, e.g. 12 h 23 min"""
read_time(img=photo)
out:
11 h 24 min
